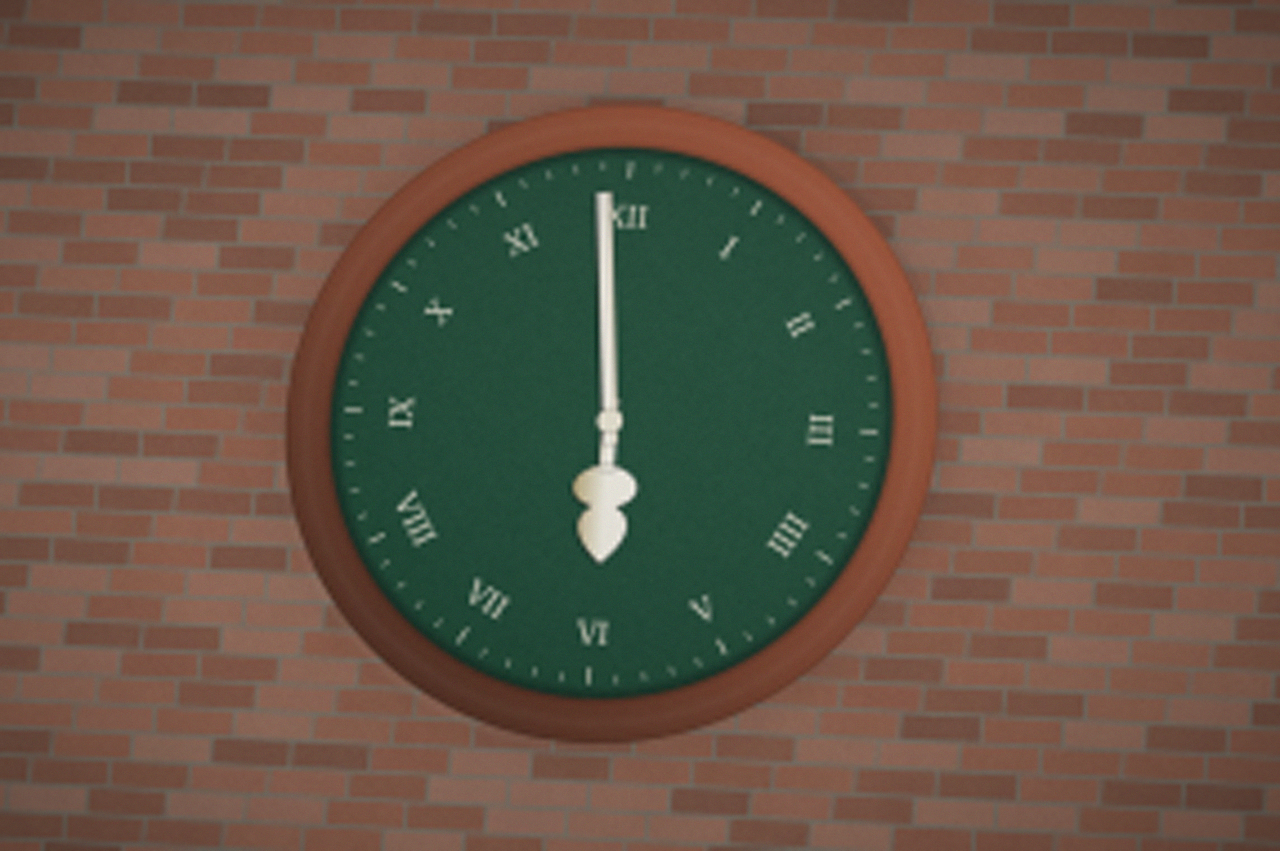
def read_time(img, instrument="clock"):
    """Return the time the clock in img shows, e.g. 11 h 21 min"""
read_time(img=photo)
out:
5 h 59 min
